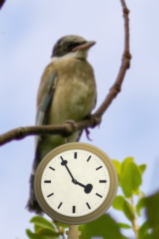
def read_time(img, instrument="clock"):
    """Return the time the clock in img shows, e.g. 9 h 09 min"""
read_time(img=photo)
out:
3 h 55 min
